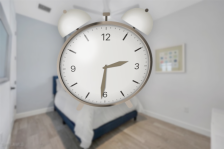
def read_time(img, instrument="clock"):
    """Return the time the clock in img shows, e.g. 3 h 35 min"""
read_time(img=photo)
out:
2 h 31 min
